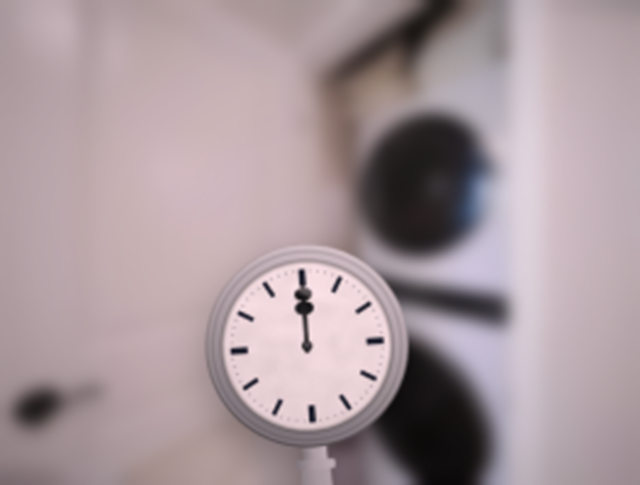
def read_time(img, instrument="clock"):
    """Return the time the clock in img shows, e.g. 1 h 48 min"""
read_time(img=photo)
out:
12 h 00 min
